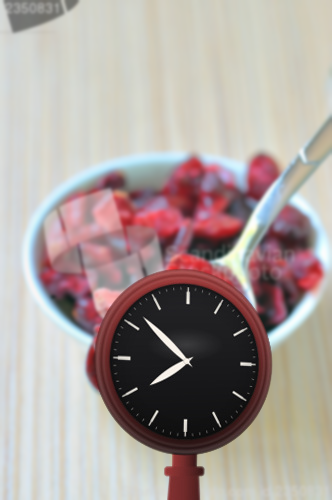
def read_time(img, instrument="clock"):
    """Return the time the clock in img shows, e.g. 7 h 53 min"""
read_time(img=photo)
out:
7 h 52 min
